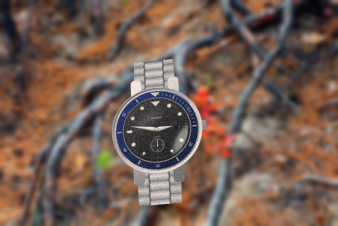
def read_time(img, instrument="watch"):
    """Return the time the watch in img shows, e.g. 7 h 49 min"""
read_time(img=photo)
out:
2 h 47 min
